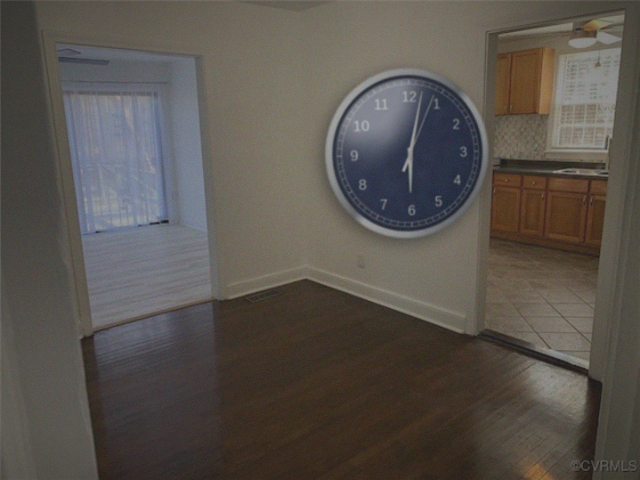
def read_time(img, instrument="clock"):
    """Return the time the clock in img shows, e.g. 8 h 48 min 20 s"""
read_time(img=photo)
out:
6 h 02 min 04 s
